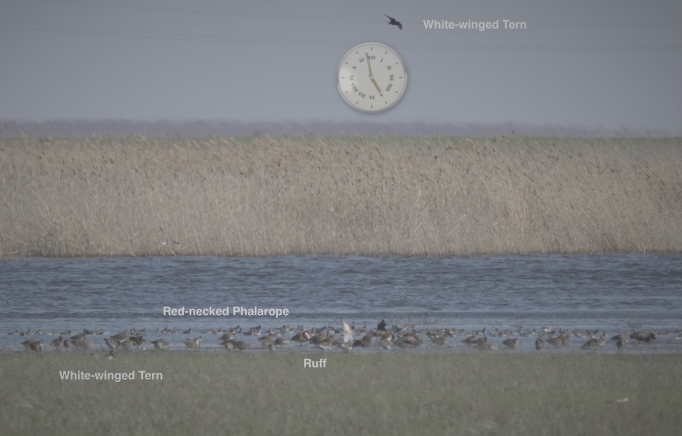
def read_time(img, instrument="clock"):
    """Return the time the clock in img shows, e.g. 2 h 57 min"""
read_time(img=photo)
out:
4 h 58 min
